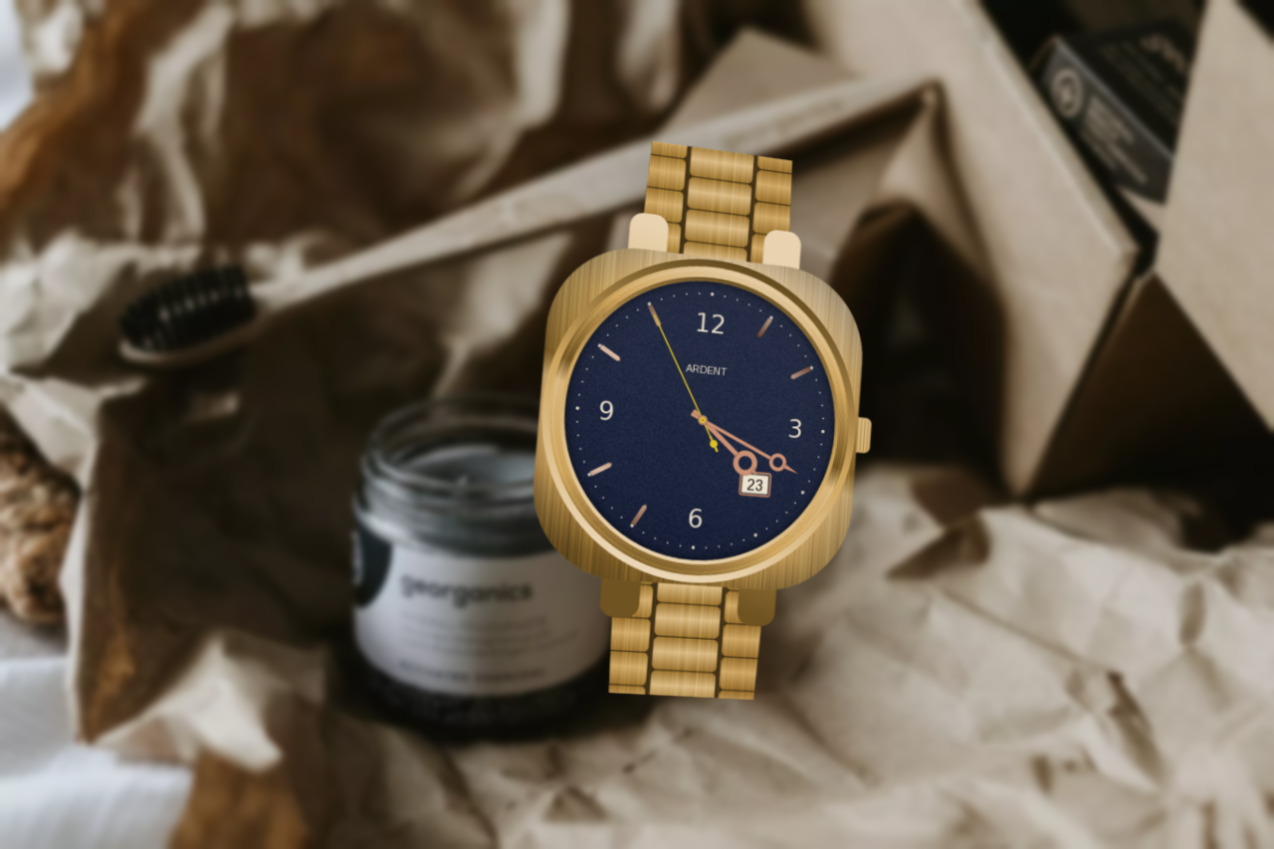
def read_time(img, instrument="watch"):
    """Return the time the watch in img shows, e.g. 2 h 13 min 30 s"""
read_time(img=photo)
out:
4 h 18 min 55 s
